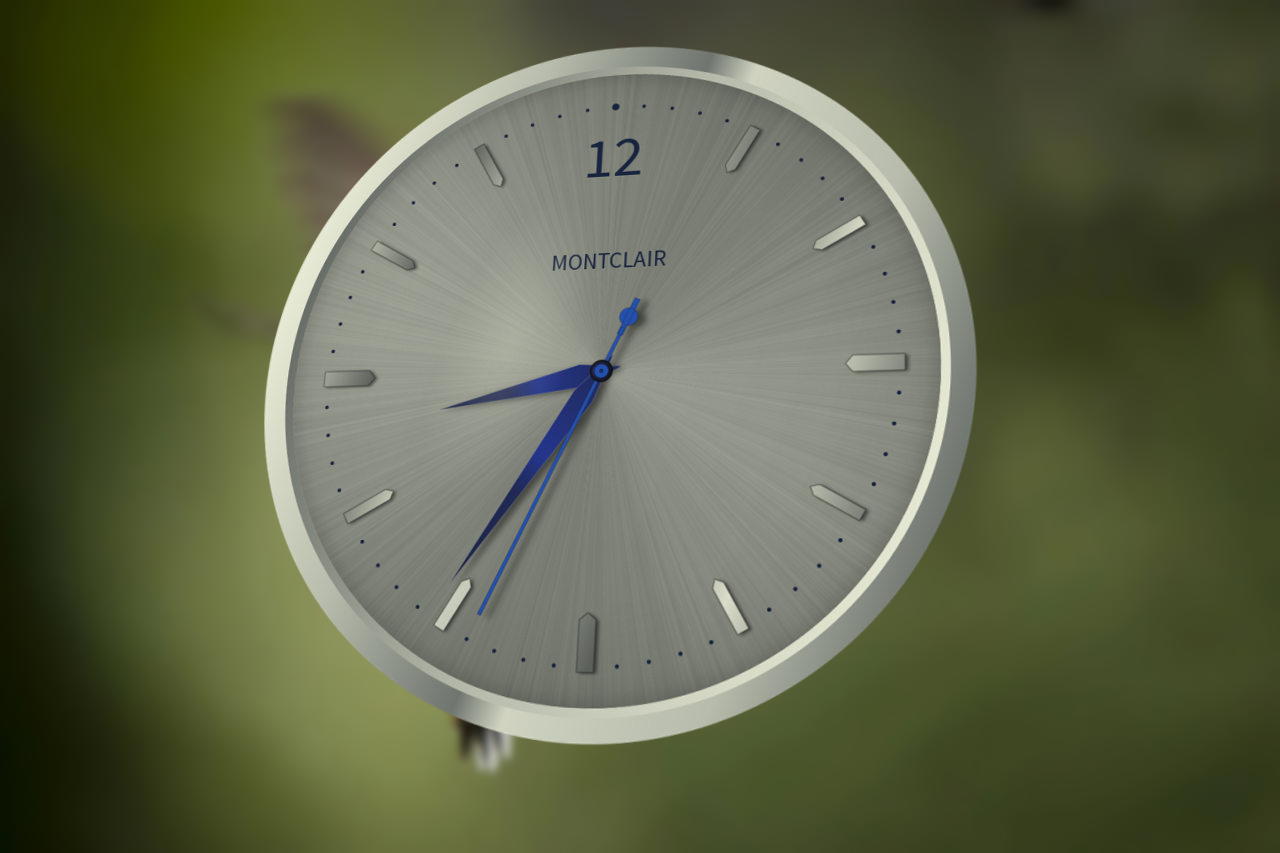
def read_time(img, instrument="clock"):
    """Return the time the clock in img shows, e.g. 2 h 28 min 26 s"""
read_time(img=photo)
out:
8 h 35 min 34 s
